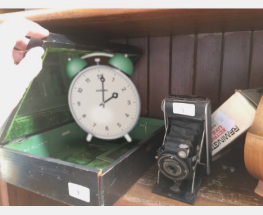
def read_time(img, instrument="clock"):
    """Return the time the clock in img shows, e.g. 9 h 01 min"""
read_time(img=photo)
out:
2 h 01 min
